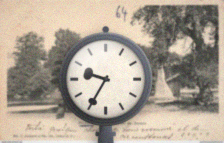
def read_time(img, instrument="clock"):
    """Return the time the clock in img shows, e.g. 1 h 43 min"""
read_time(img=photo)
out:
9 h 35 min
